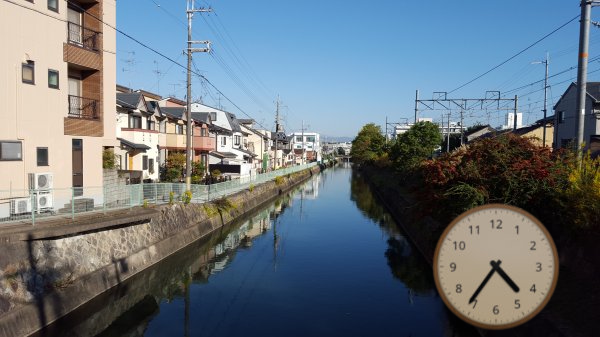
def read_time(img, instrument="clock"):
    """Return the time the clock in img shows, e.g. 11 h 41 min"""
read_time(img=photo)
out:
4 h 36 min
